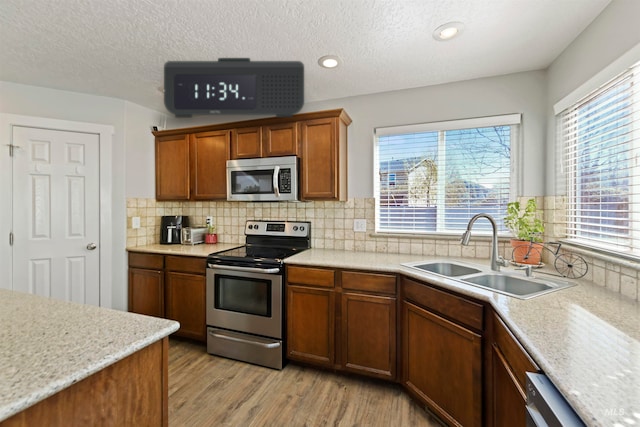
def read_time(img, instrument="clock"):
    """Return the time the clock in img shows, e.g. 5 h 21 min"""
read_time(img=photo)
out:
11 h 34 min
